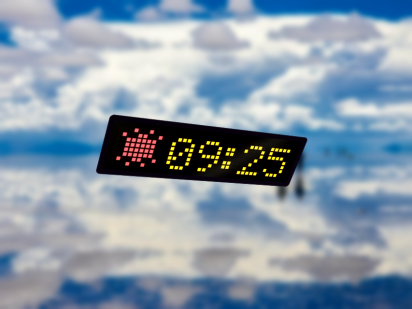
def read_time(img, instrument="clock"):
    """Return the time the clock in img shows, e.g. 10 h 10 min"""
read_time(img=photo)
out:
9 h 25 min
